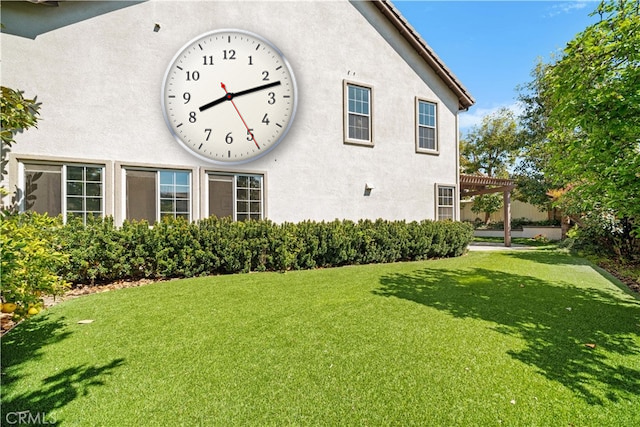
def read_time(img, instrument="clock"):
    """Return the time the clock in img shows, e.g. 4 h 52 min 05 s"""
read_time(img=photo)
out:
8 h 12 min 25 s
